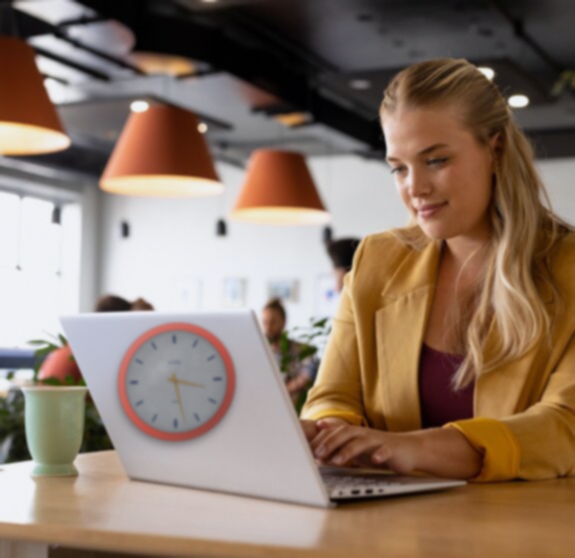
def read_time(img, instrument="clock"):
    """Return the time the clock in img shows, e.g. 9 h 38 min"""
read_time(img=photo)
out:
3 h 28 min
